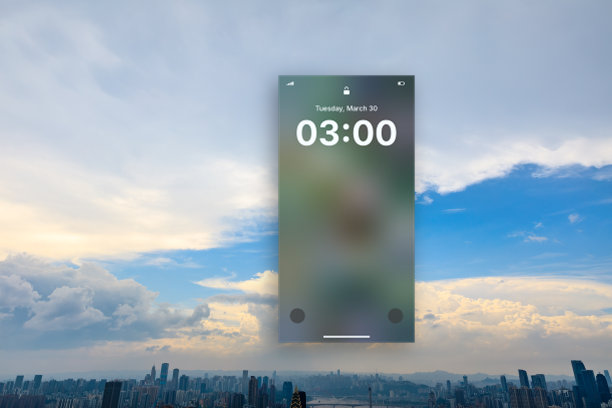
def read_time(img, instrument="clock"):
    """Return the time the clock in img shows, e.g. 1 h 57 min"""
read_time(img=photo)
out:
3 h 00 min
